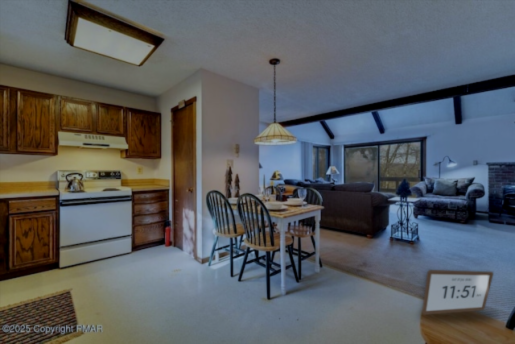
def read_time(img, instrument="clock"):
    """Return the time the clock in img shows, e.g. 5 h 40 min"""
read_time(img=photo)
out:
11 h 51 min
